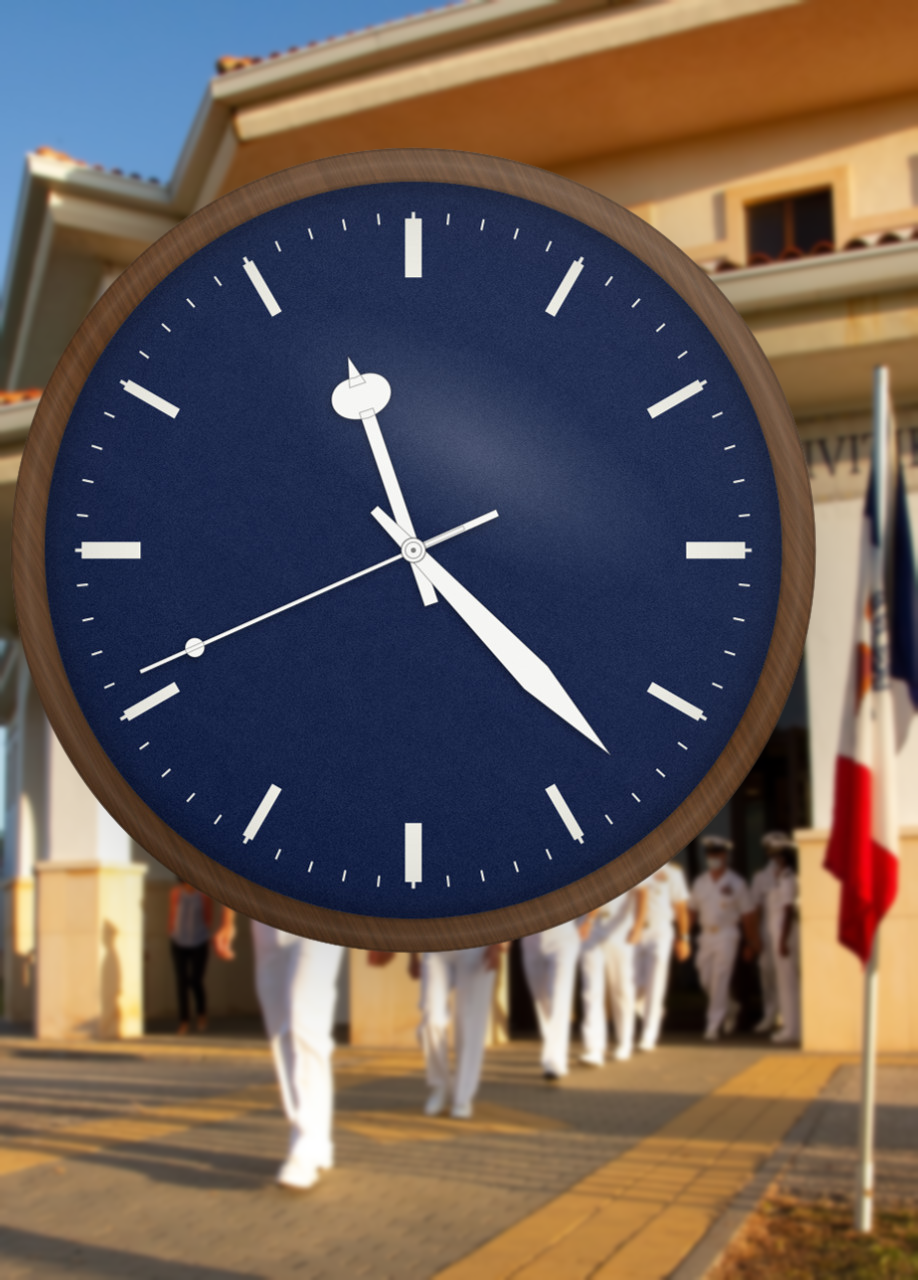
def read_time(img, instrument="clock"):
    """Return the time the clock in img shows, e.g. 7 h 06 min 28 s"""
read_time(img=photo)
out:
11 h 22 min 41 s
